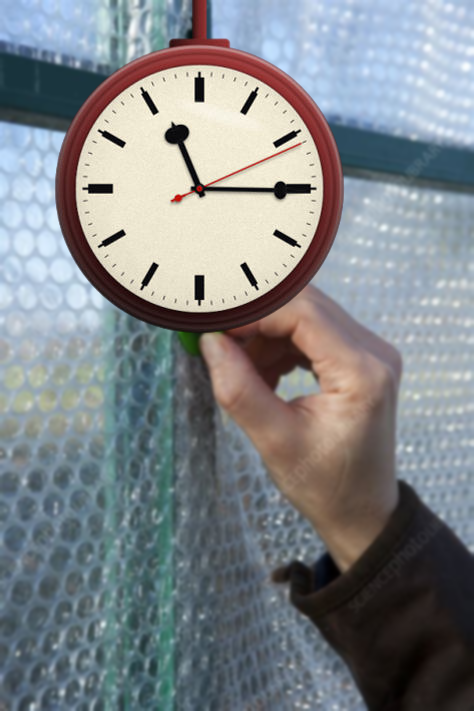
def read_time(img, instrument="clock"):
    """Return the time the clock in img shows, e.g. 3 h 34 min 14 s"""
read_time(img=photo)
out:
11 h 15 min 11 s
